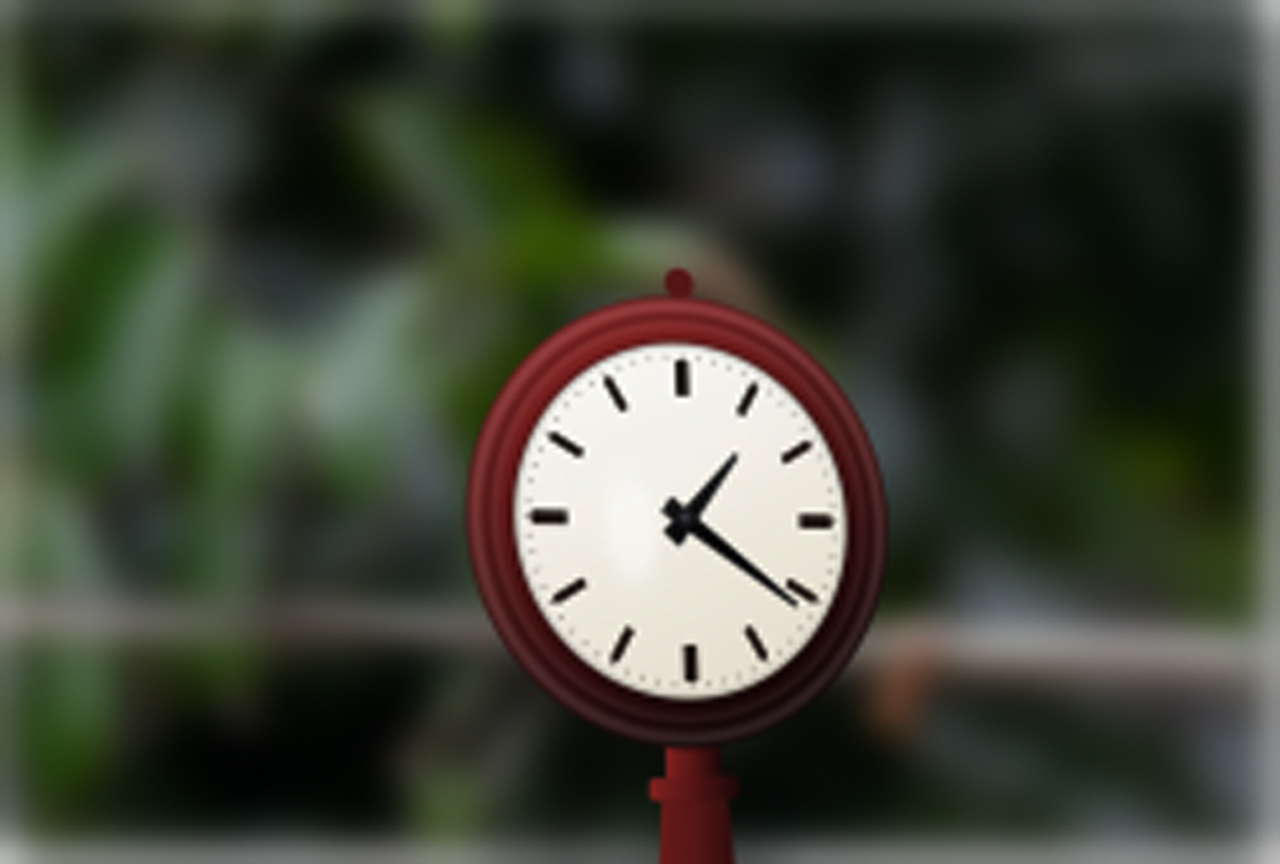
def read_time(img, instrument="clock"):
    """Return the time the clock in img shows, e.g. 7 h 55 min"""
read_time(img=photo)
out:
1 h 21 min
